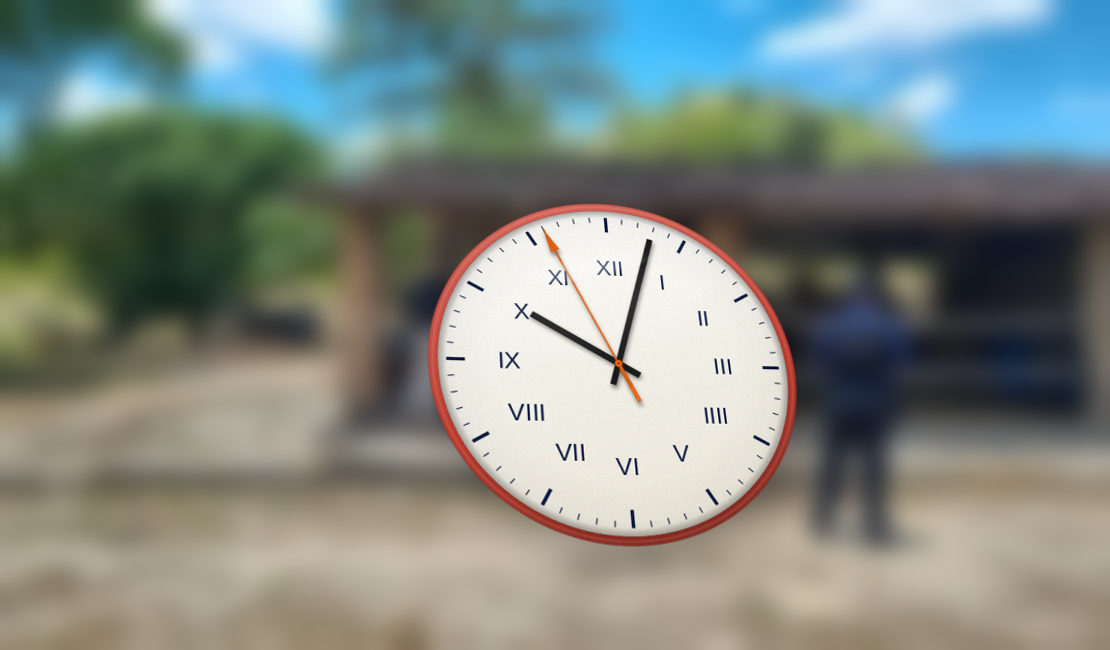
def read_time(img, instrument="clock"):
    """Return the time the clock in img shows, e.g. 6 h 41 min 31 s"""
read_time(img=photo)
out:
10 h 02 min 56 s
